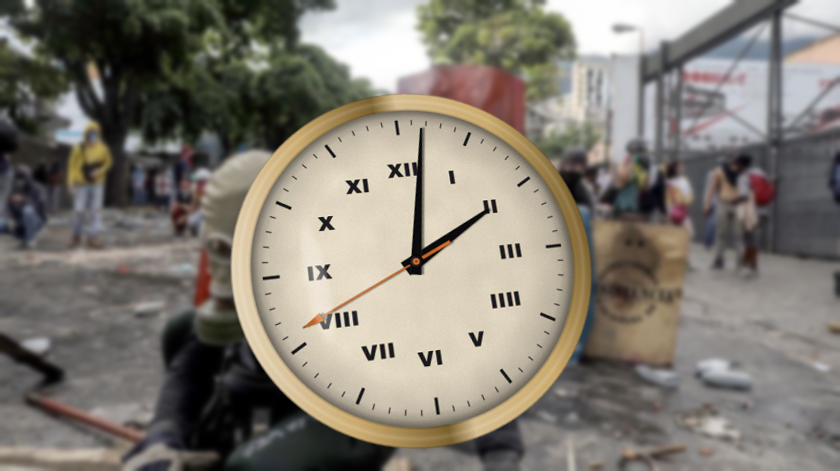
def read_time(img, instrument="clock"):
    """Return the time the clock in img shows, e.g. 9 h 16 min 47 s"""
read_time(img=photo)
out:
2 h 01 min 41 s
